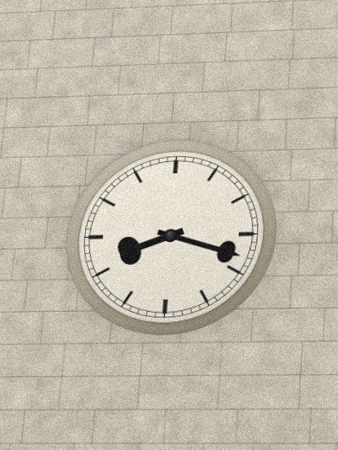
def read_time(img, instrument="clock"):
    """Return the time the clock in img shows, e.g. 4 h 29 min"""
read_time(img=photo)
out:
8 h 18 min
